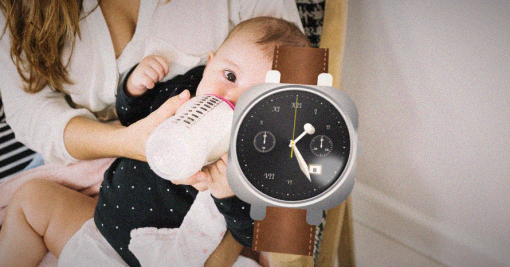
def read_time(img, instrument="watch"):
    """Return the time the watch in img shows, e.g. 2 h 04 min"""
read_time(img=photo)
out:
1 h 25 min
